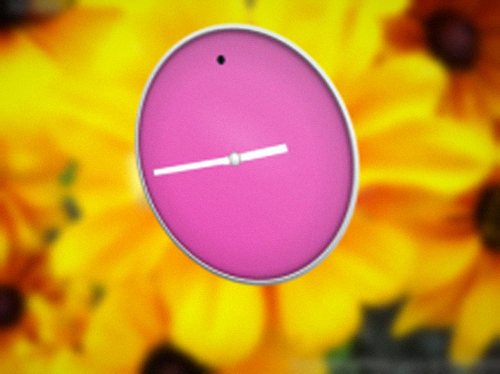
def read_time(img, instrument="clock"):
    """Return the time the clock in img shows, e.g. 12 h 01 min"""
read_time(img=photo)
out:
2 h 44 min
